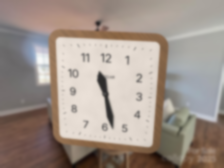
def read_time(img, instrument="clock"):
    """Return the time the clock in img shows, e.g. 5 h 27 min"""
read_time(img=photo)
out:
11 h 28 min
